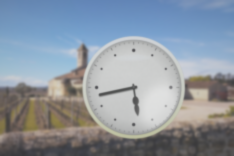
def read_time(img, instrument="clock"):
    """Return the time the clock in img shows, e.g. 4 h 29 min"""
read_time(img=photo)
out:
5 h 43 min
